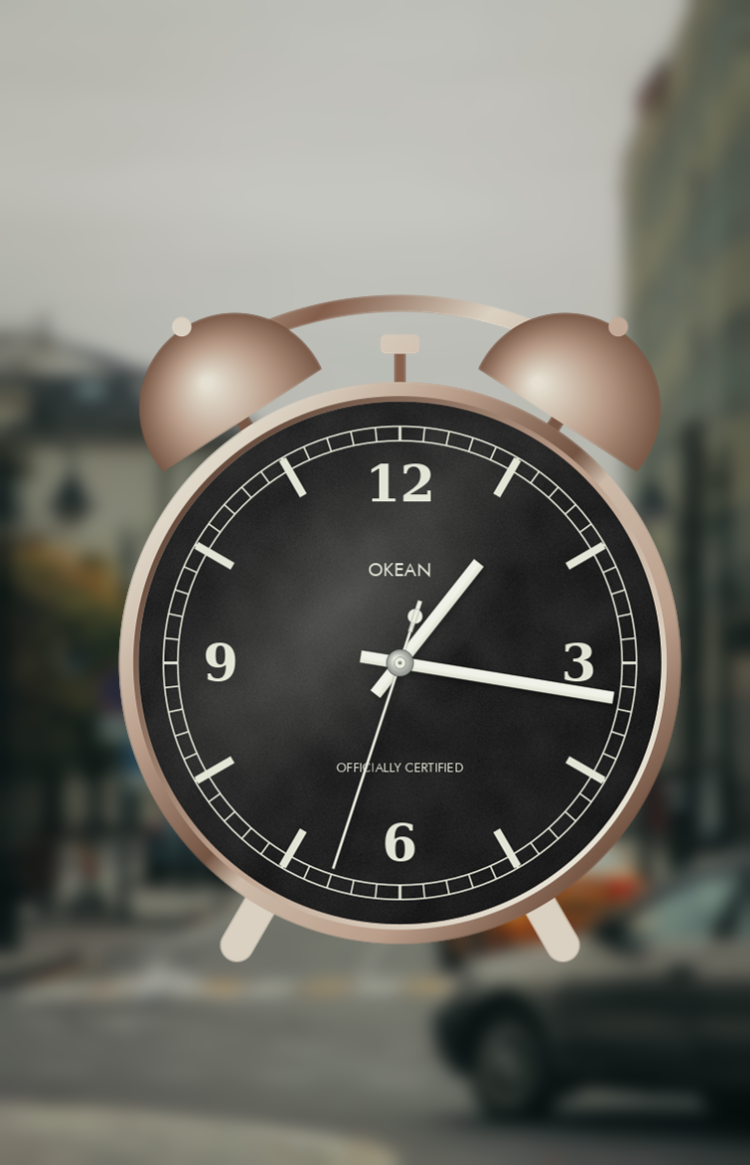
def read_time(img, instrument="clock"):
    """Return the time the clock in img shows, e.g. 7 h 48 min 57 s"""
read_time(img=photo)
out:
1 h 16 min 33 s
